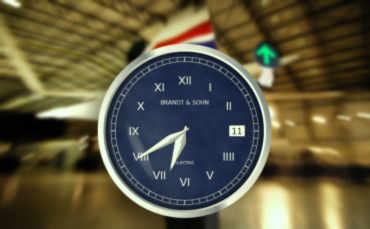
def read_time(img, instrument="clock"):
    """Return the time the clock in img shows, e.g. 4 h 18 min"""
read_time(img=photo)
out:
6 h 40 min
